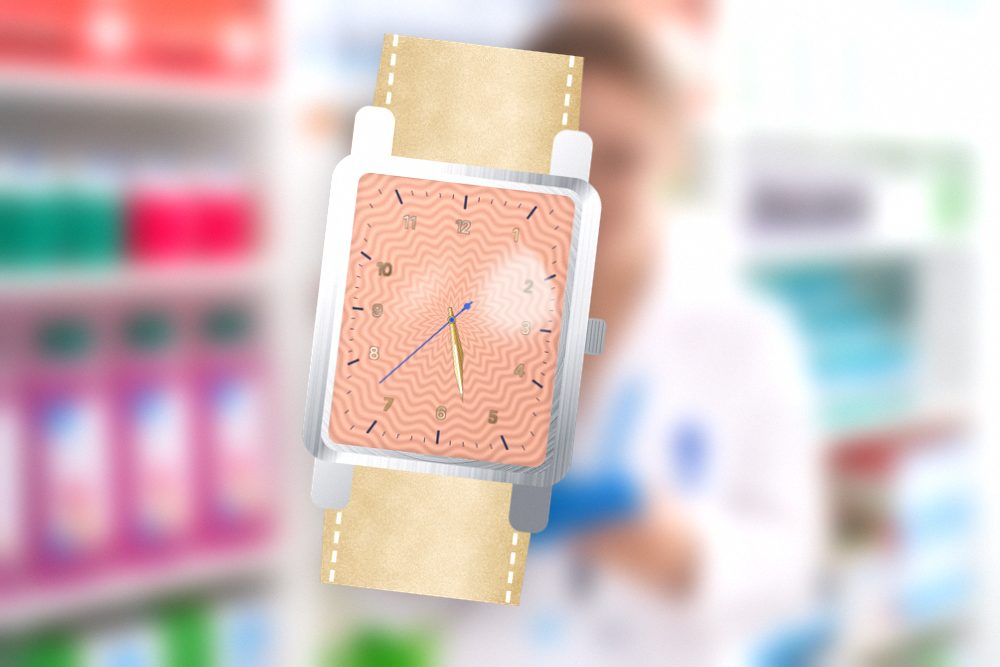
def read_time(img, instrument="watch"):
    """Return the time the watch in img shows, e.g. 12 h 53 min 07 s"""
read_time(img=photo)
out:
5 h 27 min 37 s
